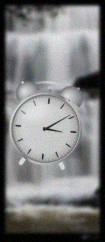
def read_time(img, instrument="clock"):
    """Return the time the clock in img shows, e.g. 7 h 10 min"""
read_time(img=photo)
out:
3 h 09 min
